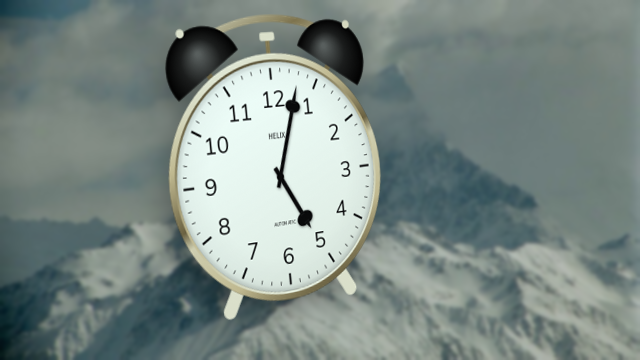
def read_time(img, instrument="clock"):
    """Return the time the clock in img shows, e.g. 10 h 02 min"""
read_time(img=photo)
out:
5 h 03 min
